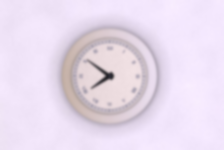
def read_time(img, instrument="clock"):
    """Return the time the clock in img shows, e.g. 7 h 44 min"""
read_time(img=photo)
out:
7 h 51 min
